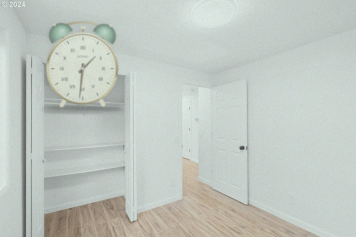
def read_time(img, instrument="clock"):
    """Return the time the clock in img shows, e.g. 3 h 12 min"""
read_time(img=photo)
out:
1 h 31 min
